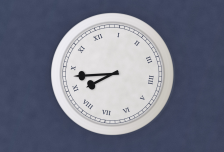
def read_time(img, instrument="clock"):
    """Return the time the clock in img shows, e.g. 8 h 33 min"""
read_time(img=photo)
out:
8 h 48 min
